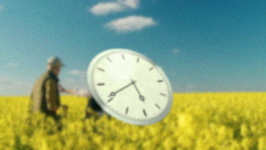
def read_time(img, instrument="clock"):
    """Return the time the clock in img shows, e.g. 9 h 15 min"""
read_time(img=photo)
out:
5 h 41 min
